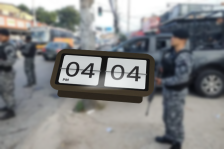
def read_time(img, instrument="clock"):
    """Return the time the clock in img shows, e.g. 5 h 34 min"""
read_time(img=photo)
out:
4 h 04 min
